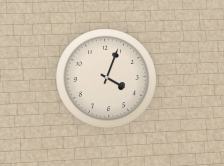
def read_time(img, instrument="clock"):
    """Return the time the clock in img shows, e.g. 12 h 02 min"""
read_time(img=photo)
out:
4 h 04 min
